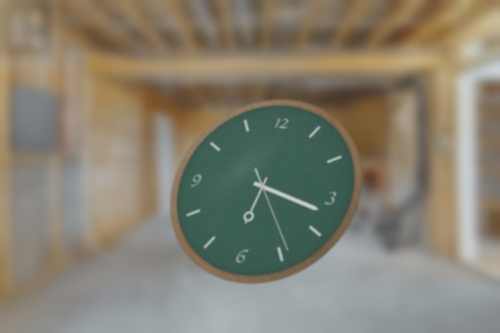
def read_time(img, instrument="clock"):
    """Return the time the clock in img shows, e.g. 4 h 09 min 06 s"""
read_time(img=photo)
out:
6 h 17 min 24 s
